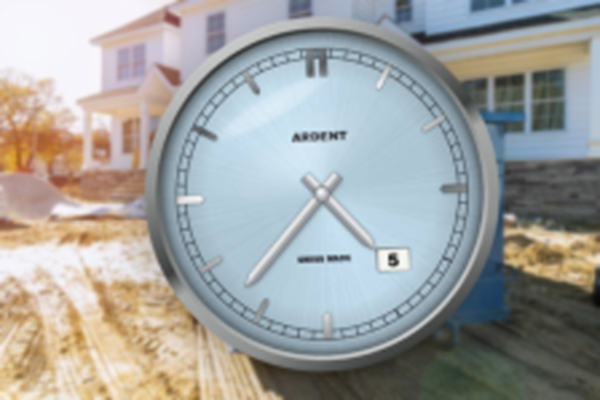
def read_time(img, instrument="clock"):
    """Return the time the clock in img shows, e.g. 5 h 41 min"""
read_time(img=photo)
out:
4 h 37 min
